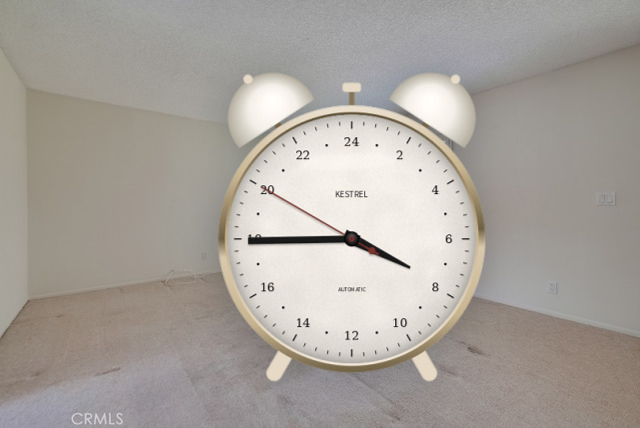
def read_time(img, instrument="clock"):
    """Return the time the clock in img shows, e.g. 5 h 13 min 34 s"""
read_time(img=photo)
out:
7 h 44 min 50 s
